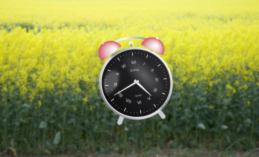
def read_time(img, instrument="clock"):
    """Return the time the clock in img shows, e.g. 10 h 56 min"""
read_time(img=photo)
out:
4 h 41 min
